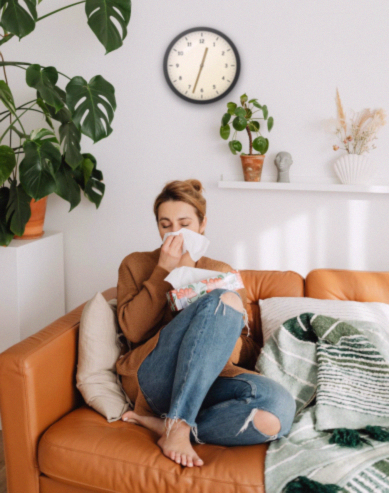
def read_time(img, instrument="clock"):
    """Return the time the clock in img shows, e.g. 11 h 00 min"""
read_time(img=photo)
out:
12 h 33 min
